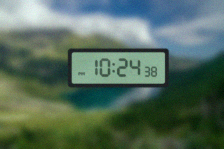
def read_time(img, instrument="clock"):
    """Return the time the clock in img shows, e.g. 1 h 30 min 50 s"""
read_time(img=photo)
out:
10 h 24 min 38 s
